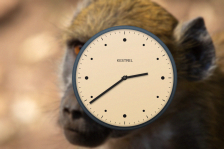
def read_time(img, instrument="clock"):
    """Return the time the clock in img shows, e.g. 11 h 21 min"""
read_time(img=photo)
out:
2 h 39 min
